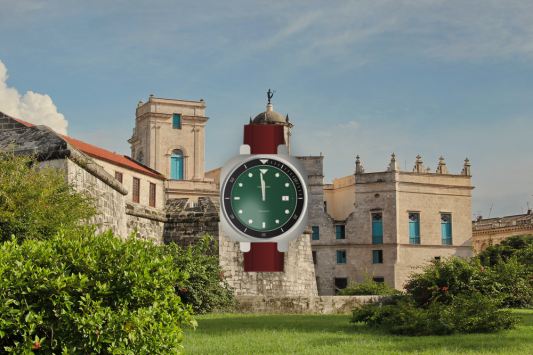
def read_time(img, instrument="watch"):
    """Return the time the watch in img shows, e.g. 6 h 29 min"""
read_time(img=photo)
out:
11 h 59 min
